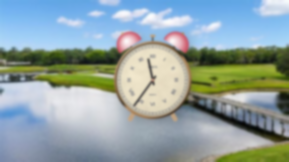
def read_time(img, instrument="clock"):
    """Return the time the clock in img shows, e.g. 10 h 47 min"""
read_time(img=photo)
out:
11 h 36 min
